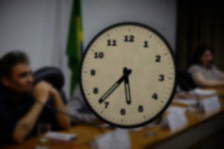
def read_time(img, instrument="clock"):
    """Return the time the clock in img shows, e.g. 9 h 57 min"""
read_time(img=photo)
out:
5 h 37 min
